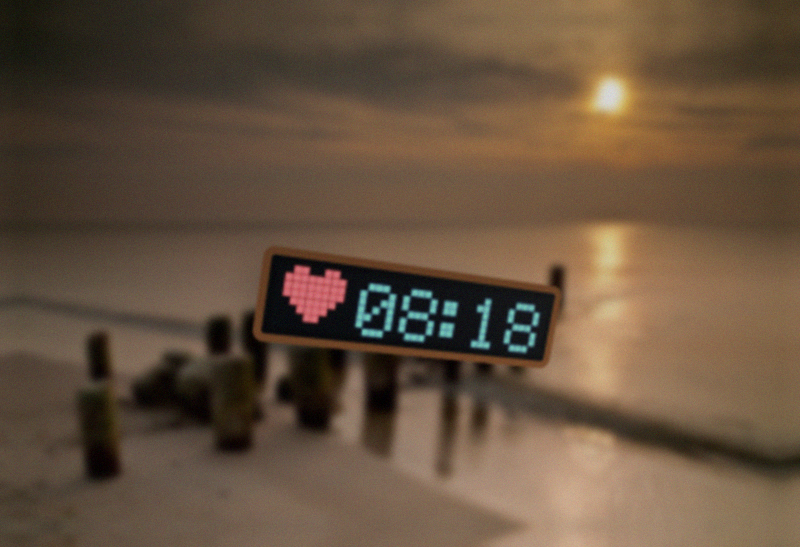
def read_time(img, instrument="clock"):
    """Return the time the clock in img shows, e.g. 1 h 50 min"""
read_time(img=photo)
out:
8 h 18 min
